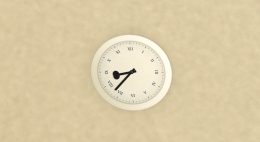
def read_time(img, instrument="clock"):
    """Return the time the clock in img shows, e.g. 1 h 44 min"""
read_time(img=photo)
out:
8 h 37 min
